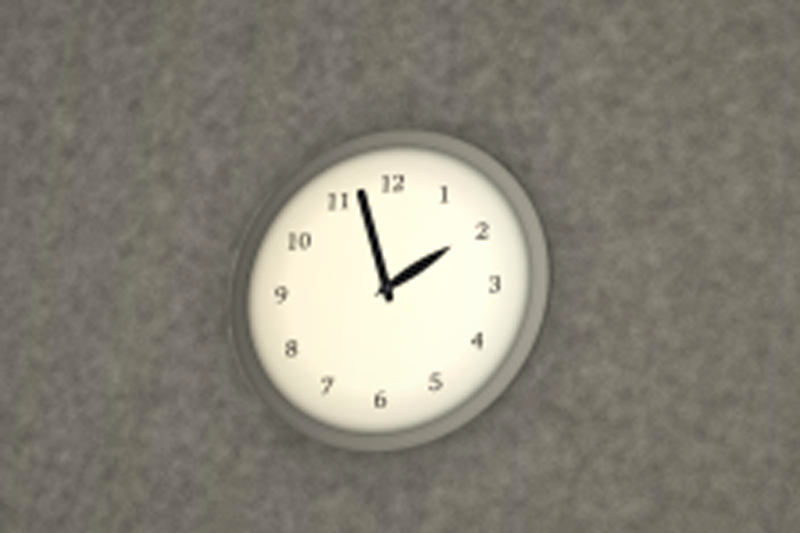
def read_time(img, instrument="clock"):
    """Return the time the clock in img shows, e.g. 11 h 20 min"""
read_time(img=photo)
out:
1 h 57 min
